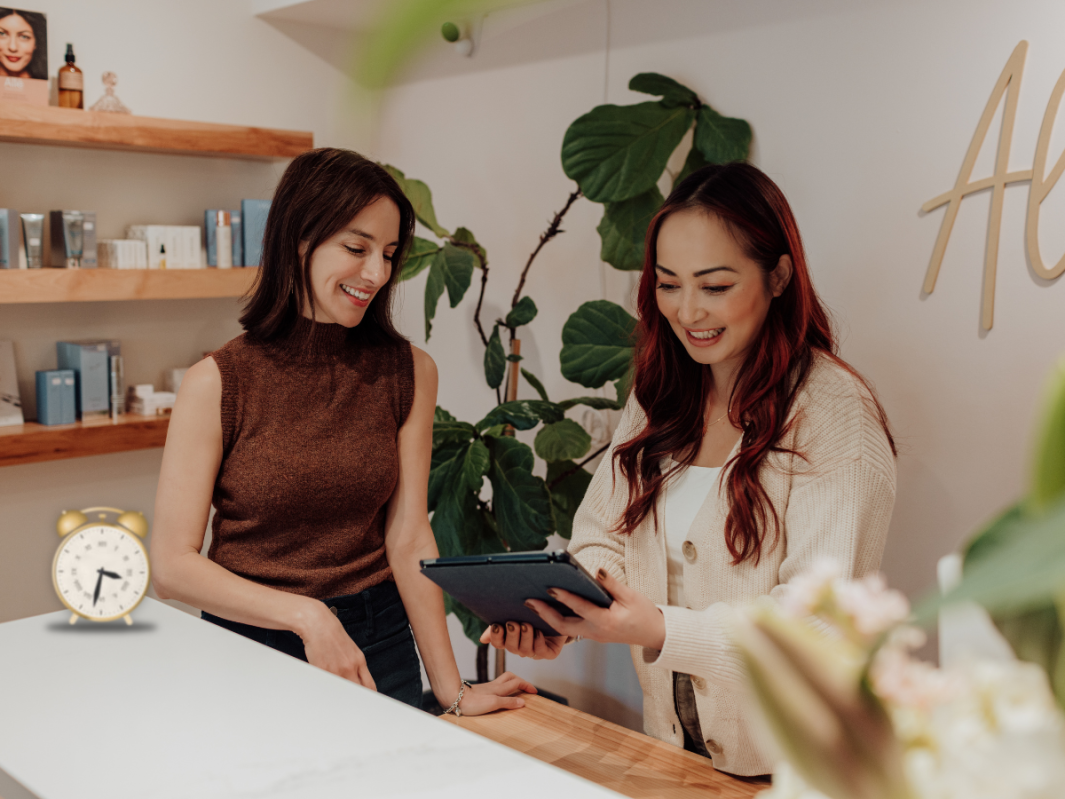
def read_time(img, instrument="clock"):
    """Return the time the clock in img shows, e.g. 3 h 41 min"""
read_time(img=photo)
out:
3 h 32 min
